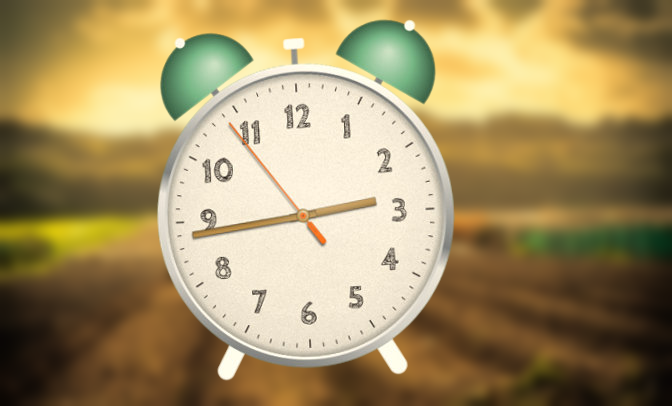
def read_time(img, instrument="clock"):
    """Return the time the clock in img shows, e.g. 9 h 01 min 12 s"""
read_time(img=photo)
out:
2 h 43 min 54 s
